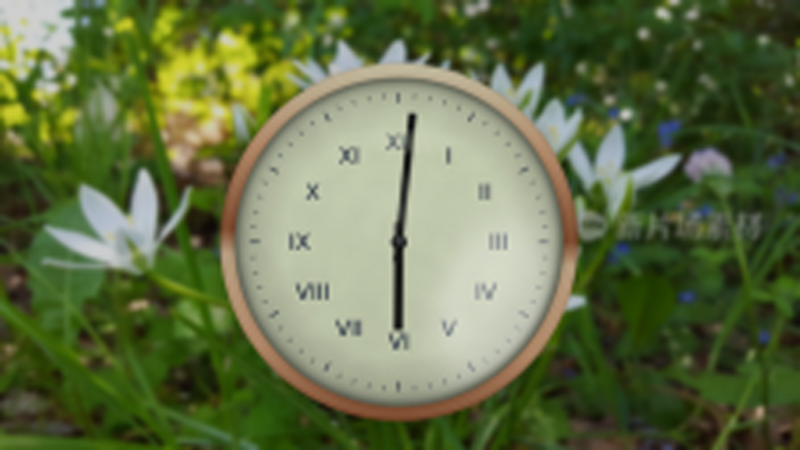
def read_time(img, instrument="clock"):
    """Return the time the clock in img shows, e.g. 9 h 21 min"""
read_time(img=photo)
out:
6 h 01 min
